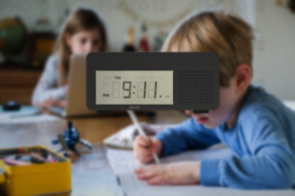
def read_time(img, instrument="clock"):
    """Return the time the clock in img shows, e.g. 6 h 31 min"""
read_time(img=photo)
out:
9 h 11 min
